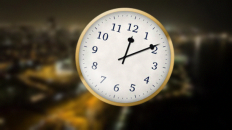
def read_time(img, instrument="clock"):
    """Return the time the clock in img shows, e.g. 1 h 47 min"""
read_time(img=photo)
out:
12 h 09 min
